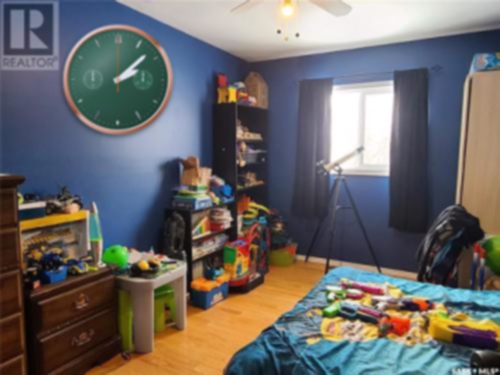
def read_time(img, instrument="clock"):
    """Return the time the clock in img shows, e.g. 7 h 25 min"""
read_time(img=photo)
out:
2 h 08 min
